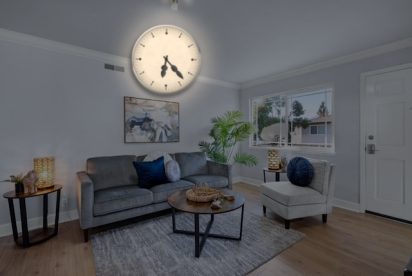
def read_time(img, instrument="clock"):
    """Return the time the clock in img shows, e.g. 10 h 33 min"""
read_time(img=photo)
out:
6 h 23 min
